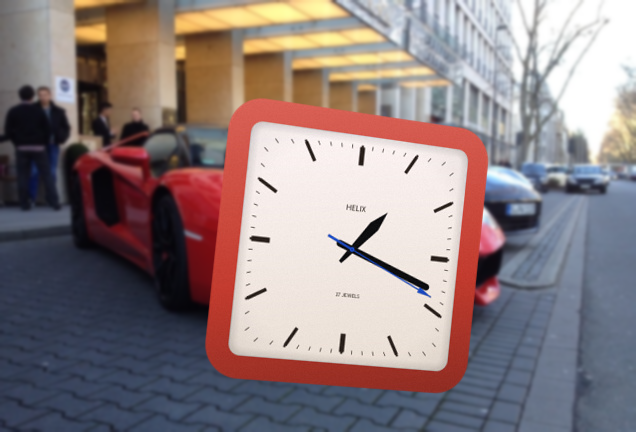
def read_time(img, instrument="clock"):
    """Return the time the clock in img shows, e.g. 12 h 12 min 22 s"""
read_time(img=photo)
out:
1 h 18 min 19 s
